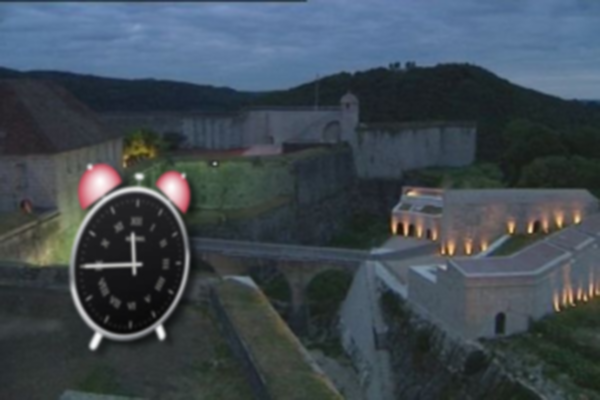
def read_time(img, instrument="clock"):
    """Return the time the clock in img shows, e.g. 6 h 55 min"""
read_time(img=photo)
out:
11 h 45 min
